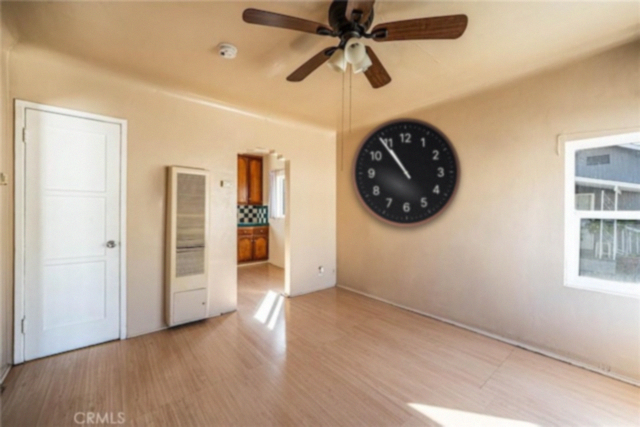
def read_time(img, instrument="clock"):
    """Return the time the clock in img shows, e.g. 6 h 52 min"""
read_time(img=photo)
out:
10 h 54 min
